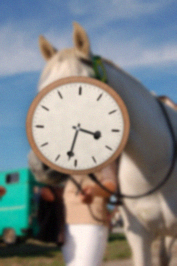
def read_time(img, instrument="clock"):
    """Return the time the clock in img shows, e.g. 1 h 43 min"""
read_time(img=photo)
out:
3 h 32 min
